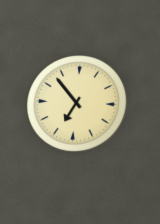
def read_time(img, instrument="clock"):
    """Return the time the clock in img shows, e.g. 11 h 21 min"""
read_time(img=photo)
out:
6 h 53 min
